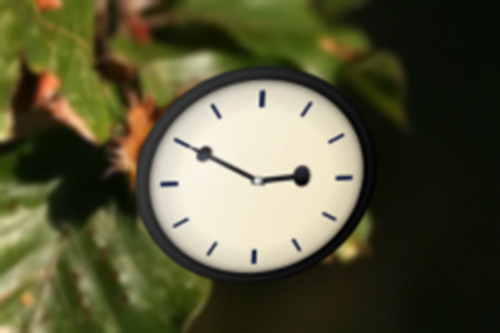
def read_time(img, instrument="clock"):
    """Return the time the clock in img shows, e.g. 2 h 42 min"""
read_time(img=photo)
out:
2 h 50 min
